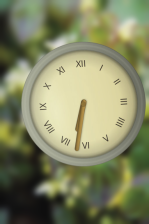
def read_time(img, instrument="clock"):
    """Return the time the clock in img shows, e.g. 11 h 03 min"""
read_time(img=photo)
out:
6 h 32 min
